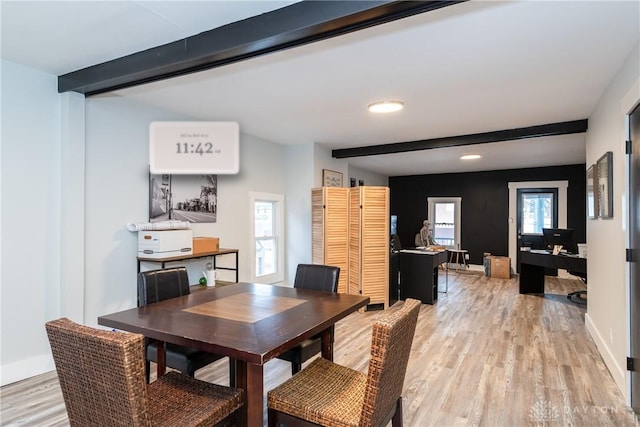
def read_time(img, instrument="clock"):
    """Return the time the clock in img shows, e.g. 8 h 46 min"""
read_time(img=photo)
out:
11 h 42 min
